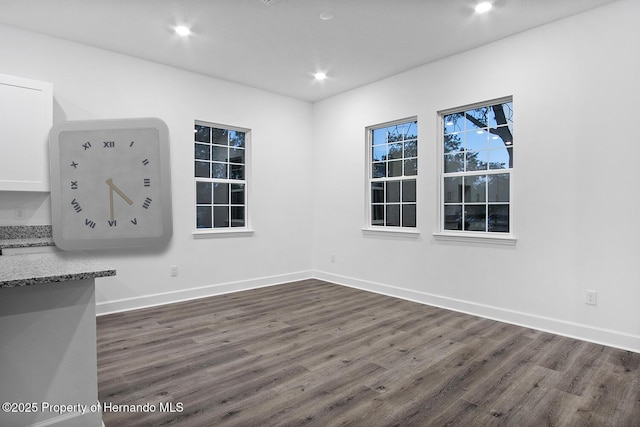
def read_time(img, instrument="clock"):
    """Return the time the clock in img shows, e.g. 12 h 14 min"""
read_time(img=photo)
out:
4 h 30 min
